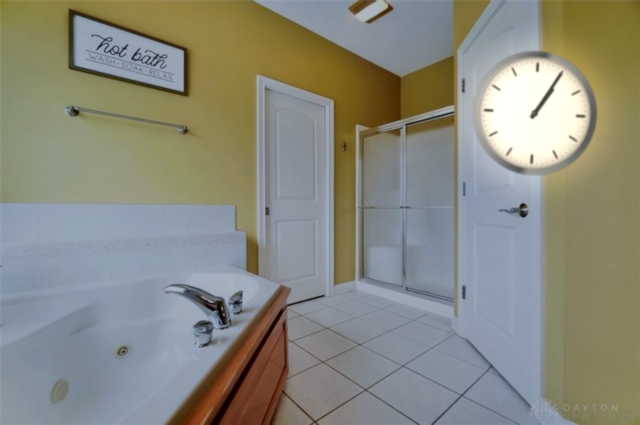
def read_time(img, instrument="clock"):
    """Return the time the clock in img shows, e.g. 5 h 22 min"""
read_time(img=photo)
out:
1 h 05 min
